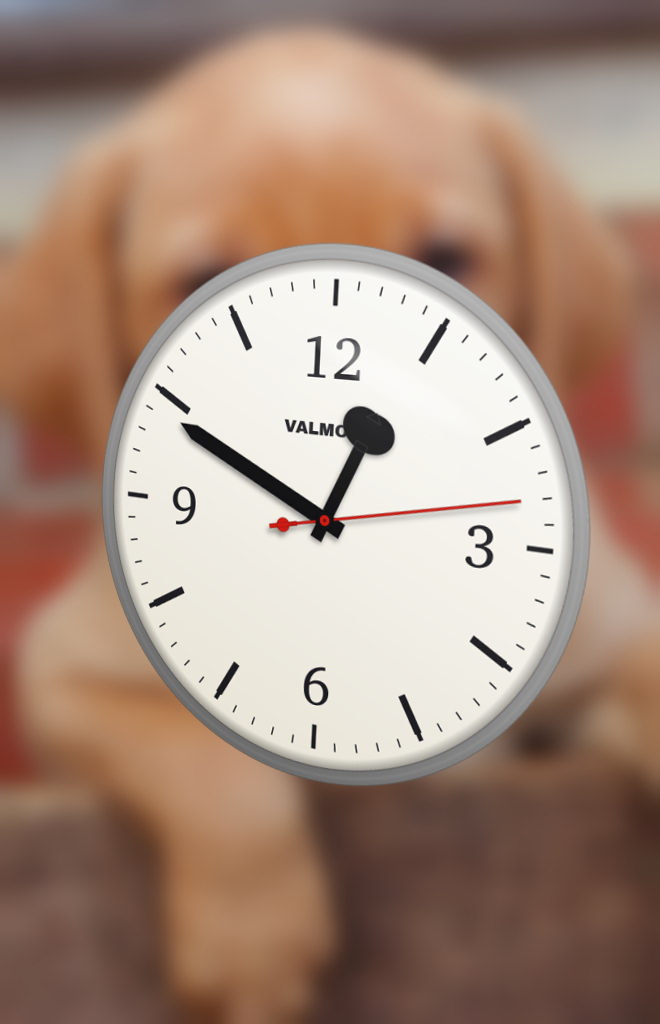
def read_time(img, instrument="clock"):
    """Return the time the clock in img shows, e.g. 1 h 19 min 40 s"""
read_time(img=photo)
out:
12 h 49 min 13 s
